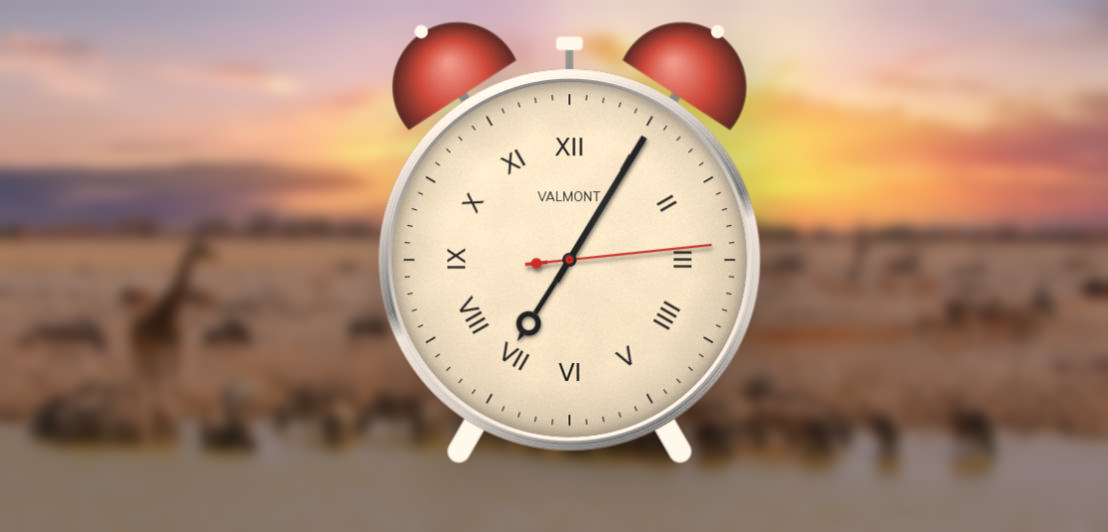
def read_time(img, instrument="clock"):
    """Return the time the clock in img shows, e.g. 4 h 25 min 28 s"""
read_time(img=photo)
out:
7 h 05 min 14 s
